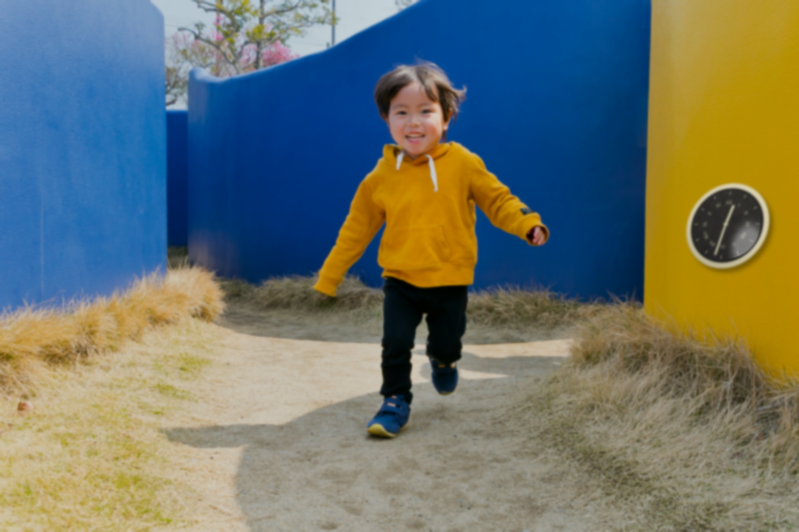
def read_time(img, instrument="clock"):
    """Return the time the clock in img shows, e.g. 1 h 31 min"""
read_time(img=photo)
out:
12 h 32 min
